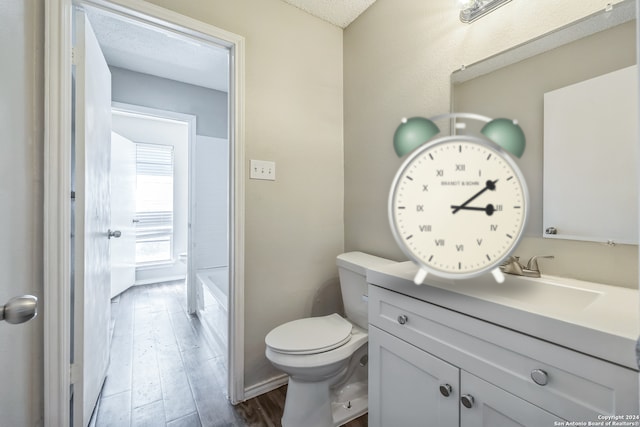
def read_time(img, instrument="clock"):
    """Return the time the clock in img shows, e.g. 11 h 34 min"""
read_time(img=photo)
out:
3 h 09 min
